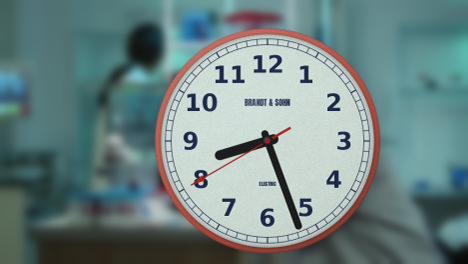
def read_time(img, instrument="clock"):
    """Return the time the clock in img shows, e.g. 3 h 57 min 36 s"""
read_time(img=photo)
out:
8 h 26 min 40 s
